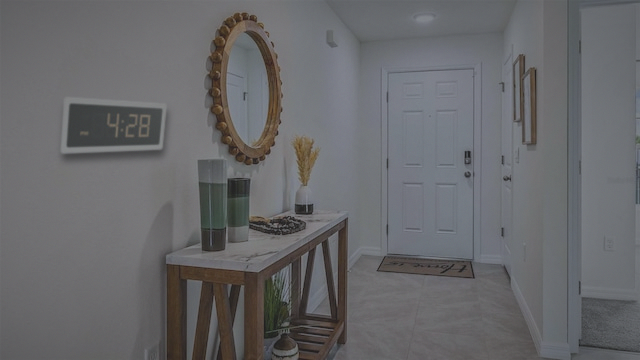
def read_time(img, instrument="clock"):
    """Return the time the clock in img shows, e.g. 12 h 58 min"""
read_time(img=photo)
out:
4 h 28 min
